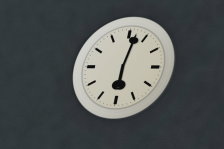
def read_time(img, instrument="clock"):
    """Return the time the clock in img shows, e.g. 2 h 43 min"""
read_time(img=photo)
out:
6 h 02 min
